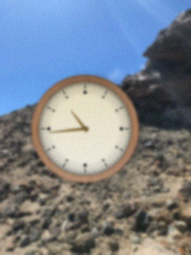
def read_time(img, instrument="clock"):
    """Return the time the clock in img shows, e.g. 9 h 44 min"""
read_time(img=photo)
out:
10 h 44 min
